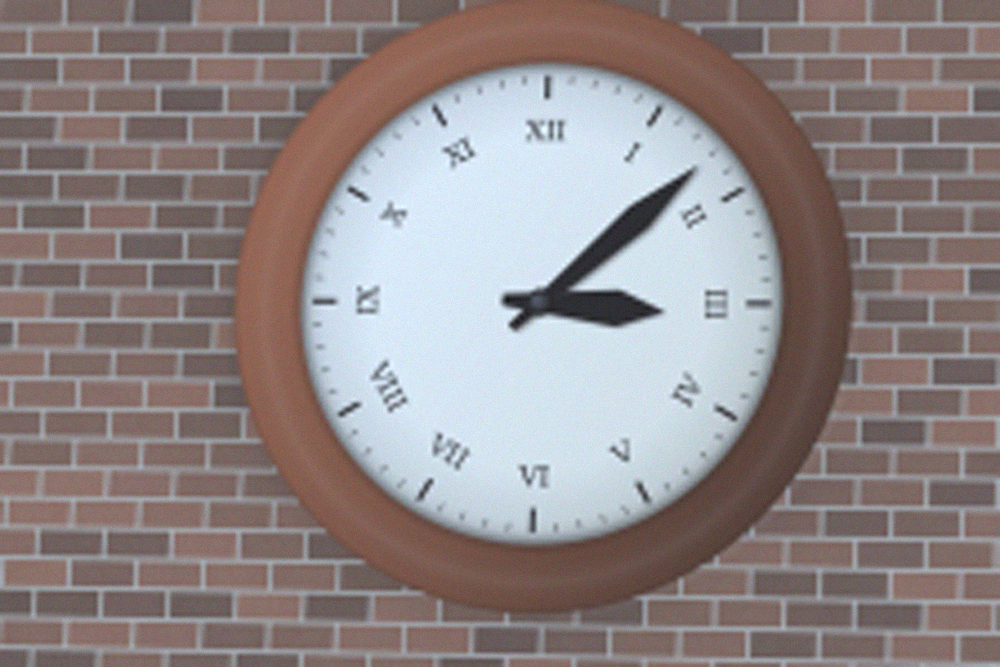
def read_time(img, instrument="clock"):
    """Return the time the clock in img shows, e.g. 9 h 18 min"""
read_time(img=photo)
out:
3 h 08 min
